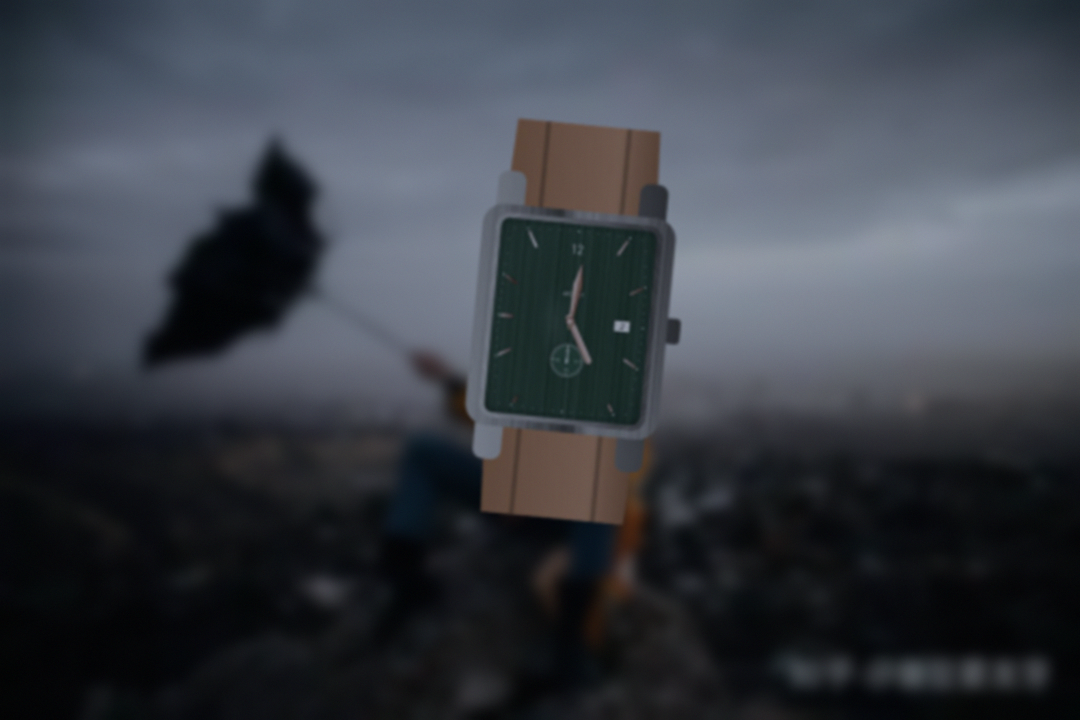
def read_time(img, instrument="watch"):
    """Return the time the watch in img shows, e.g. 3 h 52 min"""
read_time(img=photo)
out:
5 h 01 min
